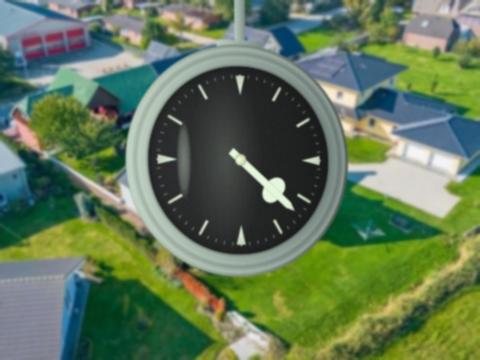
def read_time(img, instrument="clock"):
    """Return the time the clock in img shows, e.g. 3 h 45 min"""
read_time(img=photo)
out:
4 h 22 min
